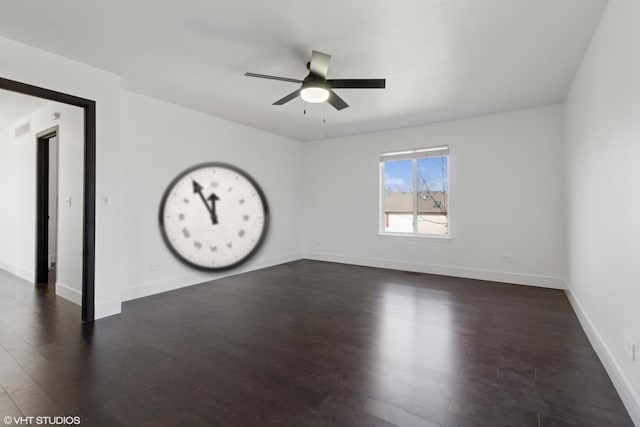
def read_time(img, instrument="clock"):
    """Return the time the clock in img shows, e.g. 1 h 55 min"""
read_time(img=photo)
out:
11 h 55 min
